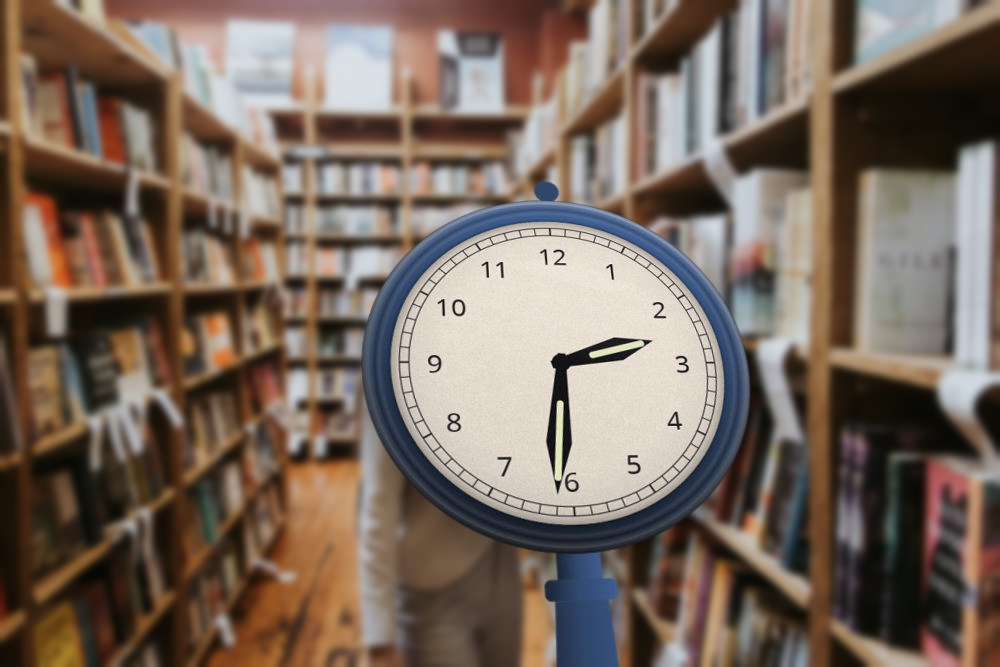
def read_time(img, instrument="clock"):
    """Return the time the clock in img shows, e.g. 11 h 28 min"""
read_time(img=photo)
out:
2 h 31 min
